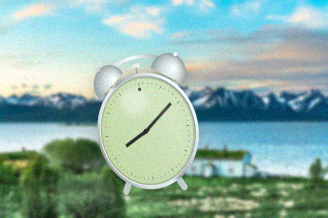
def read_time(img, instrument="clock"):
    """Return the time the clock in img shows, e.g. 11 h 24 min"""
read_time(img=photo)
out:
8 h 09 min
